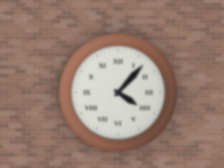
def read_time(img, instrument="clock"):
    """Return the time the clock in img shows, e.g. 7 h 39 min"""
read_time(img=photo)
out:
4 h 07 min
